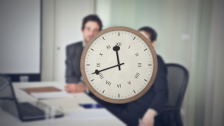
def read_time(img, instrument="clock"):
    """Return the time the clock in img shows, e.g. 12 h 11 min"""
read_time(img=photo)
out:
11 h 42 min
